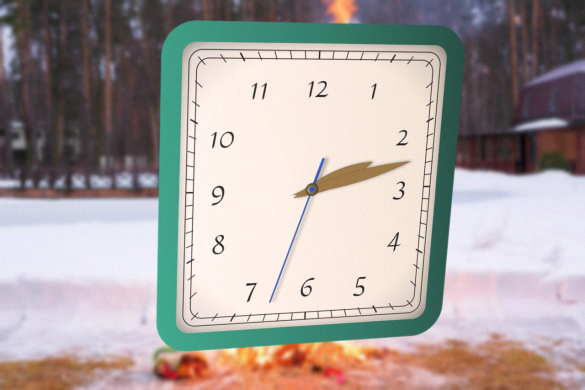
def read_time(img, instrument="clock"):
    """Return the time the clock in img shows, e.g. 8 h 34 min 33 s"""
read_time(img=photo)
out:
2 h 12 min 33 s
